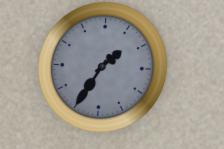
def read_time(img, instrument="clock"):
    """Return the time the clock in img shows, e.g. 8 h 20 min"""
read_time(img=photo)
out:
1 h 35 min
